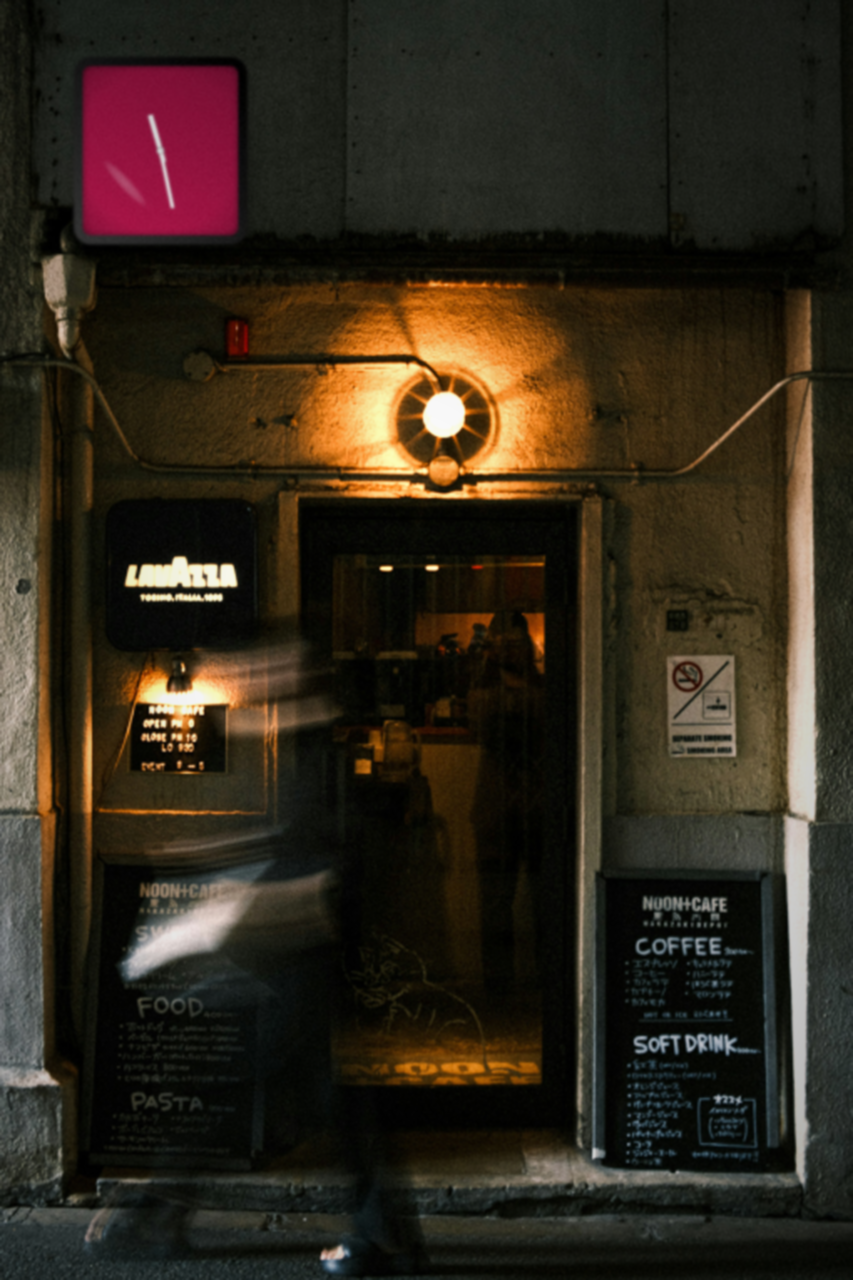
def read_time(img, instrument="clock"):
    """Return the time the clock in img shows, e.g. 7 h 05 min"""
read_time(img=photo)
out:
11 h 28 min
